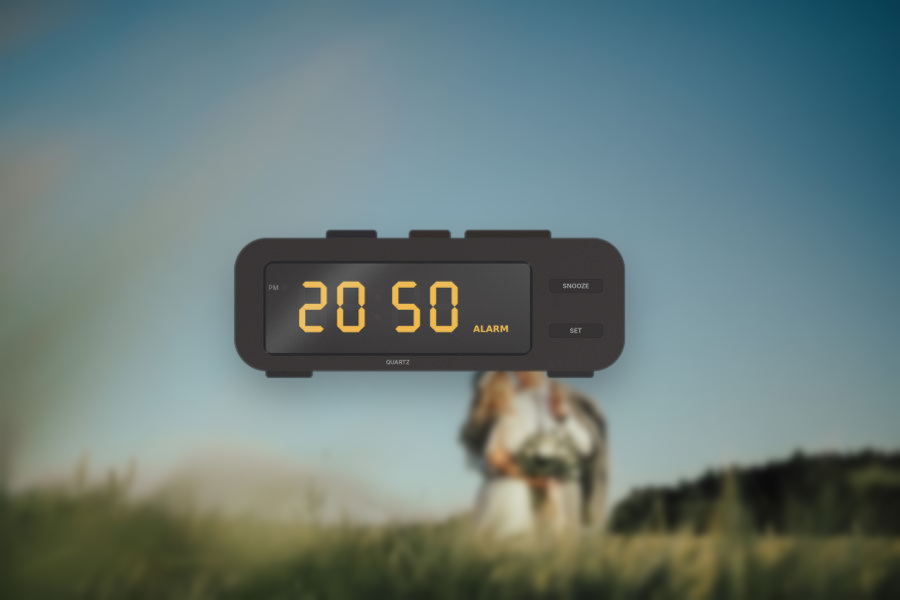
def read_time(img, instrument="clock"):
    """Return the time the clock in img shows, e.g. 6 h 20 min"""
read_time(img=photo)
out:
20 h 50 min
